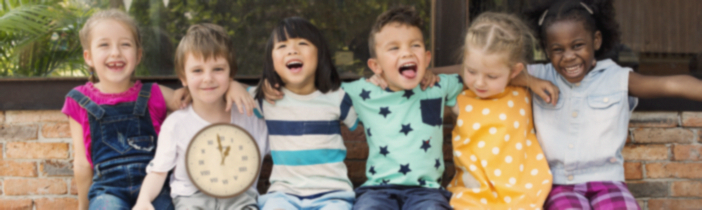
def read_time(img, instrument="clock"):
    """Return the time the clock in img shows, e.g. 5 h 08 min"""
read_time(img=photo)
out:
12 h 59 min
